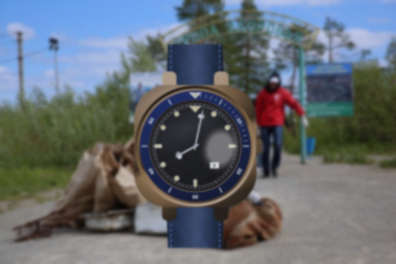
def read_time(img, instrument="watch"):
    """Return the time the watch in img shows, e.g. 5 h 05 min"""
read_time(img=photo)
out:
8 h 02 min
